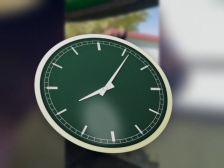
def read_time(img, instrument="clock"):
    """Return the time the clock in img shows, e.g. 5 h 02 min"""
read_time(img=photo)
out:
8 h 06 min
